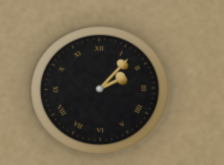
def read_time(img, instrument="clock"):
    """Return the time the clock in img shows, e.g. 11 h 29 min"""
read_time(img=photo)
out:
2 h 07 min
